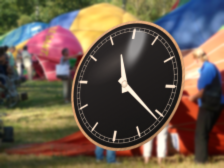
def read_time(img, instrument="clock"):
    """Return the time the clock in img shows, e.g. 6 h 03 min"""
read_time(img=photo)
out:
11 h 21 min
